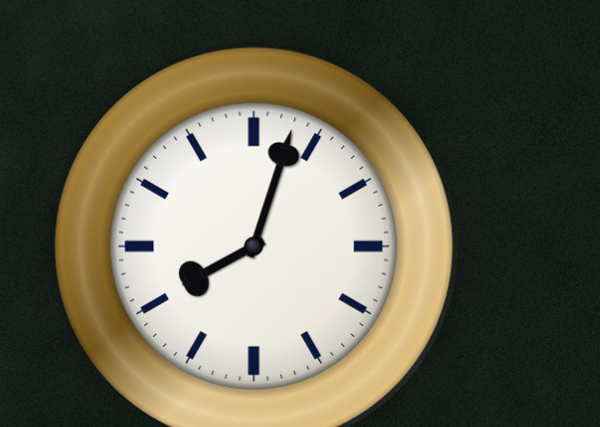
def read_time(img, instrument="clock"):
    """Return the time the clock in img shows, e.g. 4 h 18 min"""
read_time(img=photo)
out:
8 h 03 min
